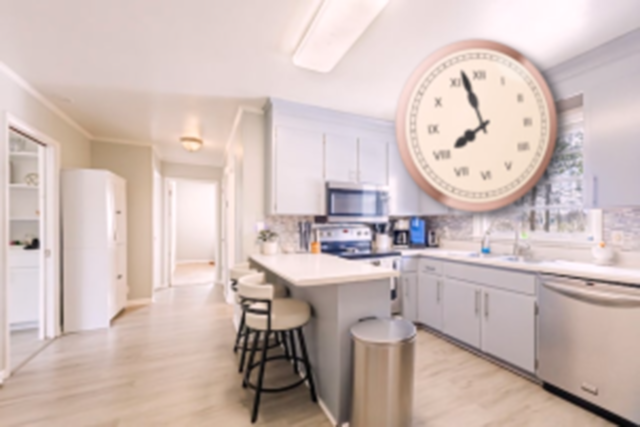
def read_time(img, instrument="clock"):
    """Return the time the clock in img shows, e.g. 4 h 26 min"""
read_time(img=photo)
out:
7 h 57 min
